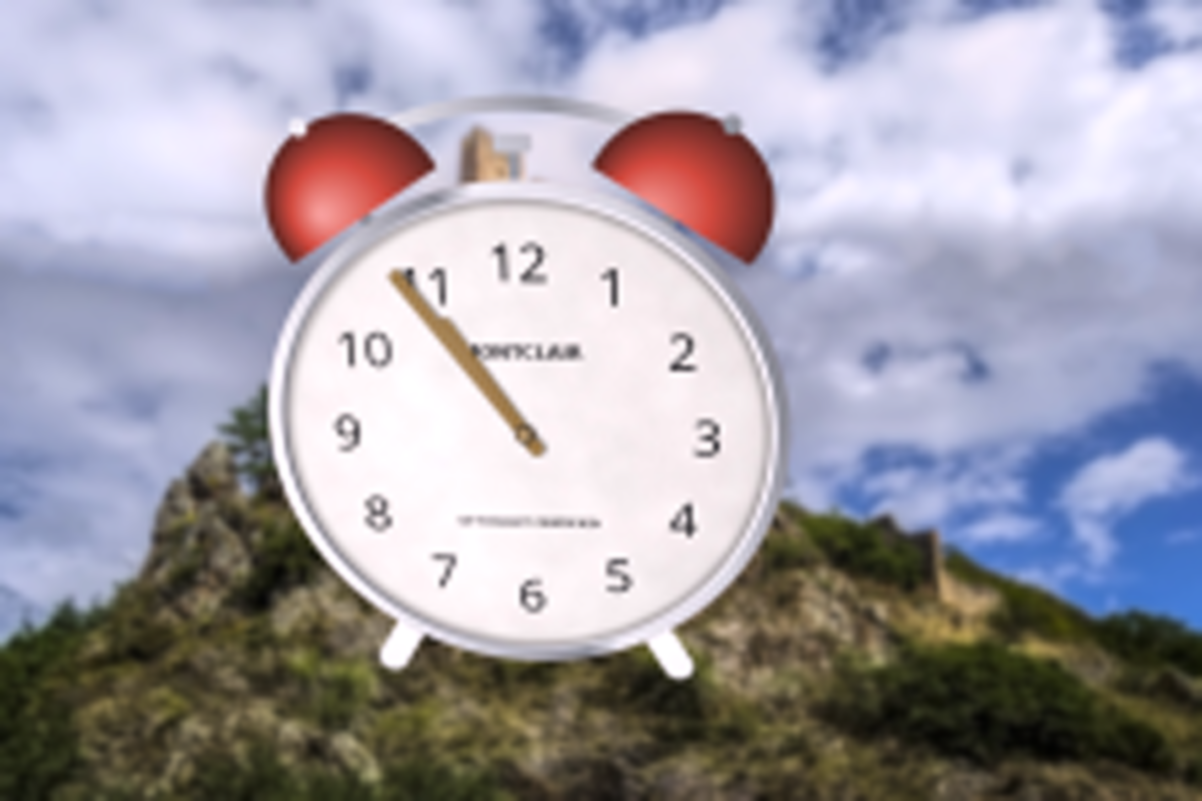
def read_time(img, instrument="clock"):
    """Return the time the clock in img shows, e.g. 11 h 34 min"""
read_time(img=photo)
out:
10 h 54 min
